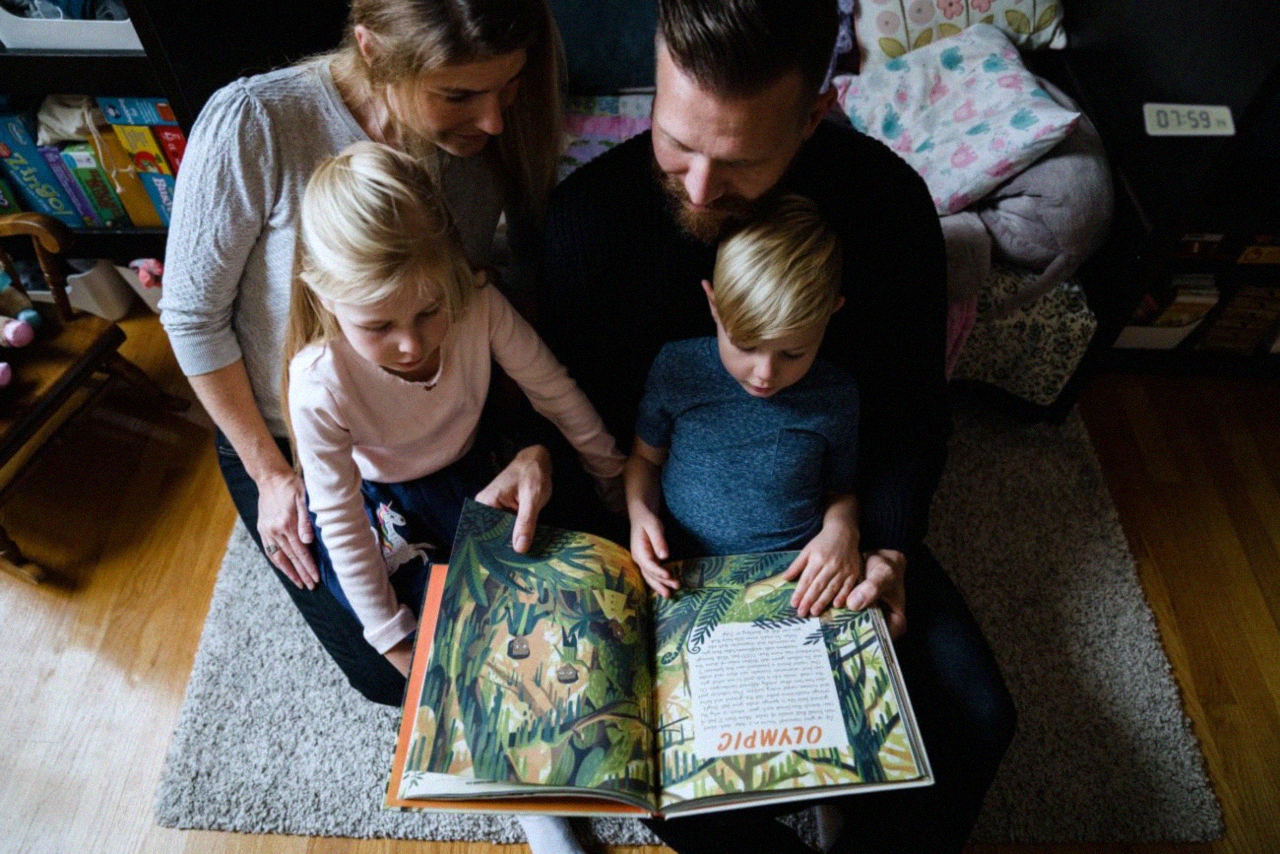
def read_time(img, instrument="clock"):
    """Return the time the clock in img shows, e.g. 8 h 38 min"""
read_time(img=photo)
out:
7 h 59 min
